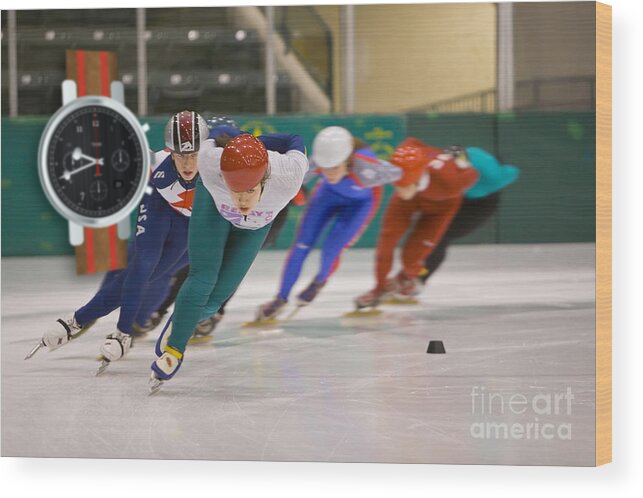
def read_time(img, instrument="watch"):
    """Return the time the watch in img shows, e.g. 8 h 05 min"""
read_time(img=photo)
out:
9 h 42 min
